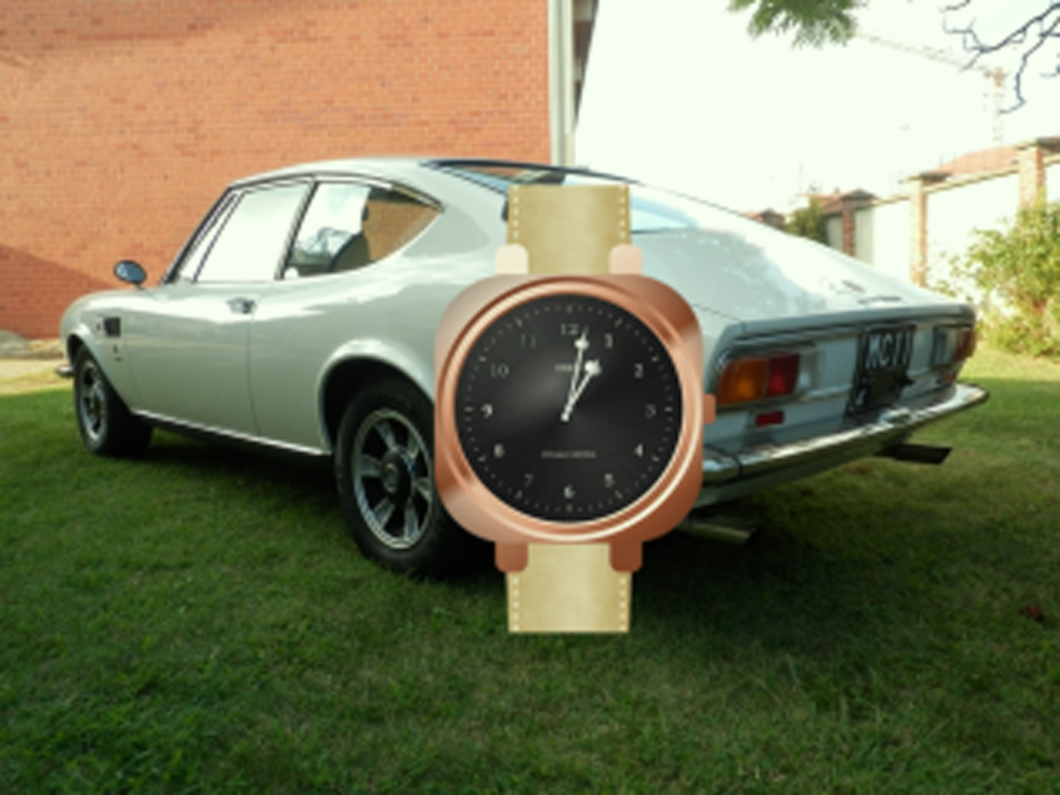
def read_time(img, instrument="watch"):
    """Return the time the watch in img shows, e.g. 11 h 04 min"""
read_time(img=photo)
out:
1 h 02 min
